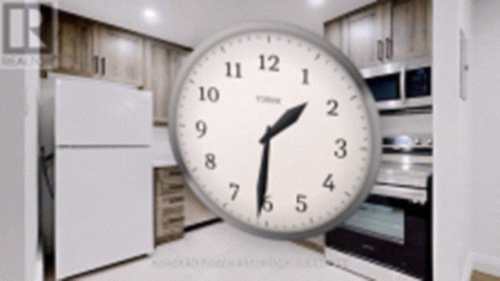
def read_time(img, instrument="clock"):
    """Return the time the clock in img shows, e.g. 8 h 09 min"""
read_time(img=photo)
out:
1 h 31 min
